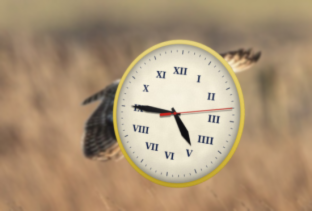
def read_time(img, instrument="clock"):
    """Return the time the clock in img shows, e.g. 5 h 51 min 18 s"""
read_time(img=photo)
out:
4 h 45 min 13 s
